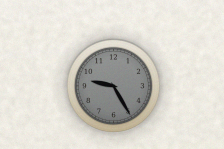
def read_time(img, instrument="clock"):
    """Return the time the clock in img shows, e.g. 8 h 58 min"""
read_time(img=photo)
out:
9 h 25 min
